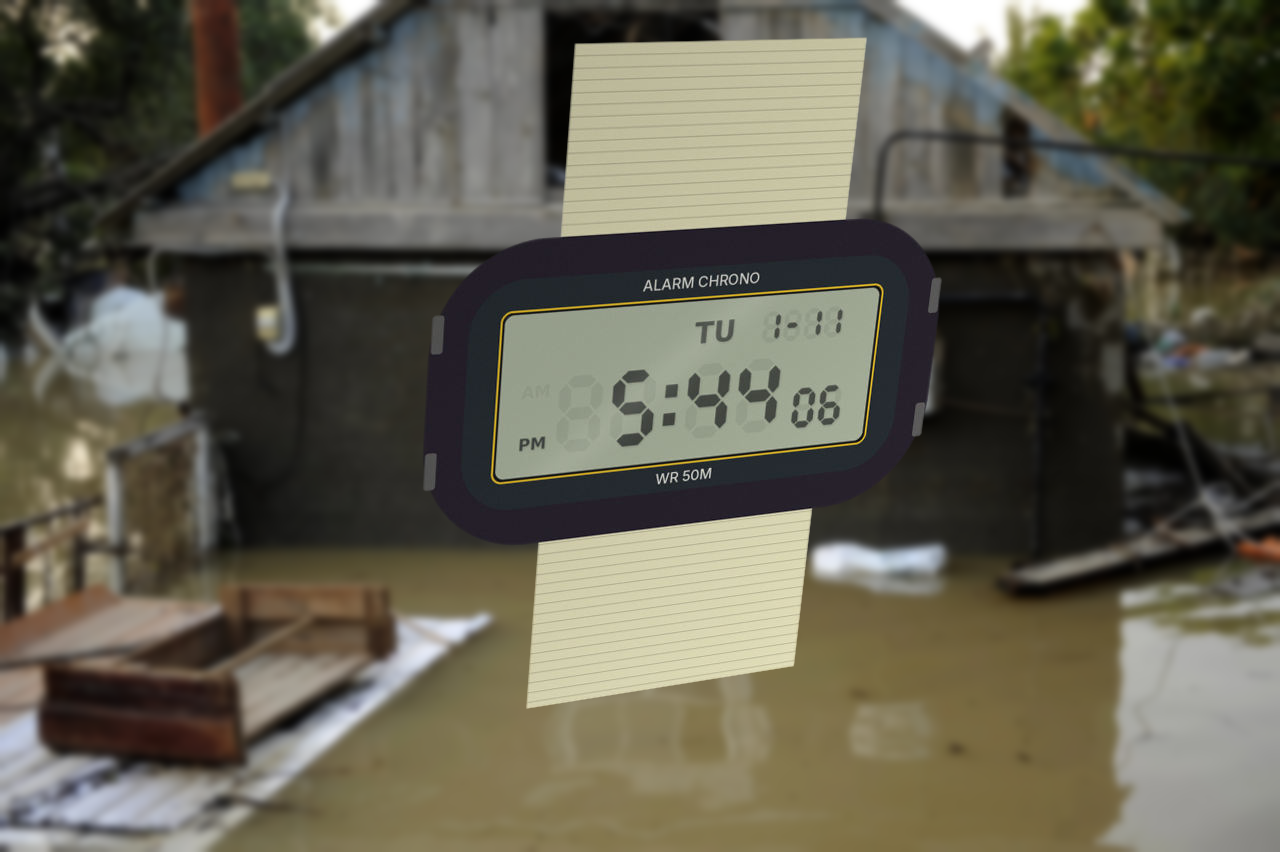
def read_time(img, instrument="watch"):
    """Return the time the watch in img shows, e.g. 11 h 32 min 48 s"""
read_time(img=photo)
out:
5 h 44 min 06 s
